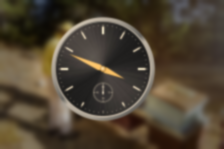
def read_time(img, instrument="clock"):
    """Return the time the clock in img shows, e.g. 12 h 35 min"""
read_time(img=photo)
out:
3 h 49 min
